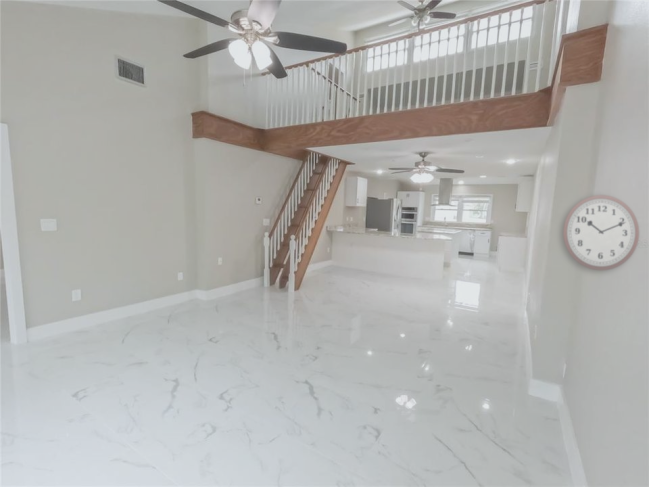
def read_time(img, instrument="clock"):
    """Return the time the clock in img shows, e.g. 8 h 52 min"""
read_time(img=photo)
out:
10 h 11 min
